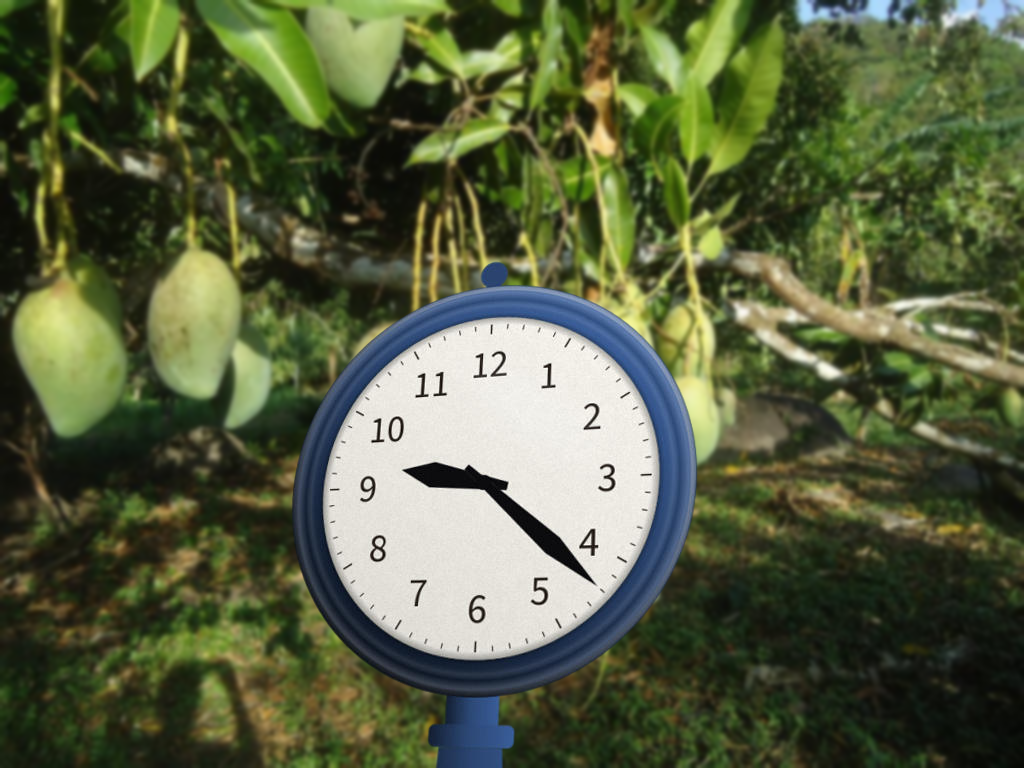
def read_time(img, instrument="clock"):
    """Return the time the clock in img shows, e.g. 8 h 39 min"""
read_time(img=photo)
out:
9 h 22 min
